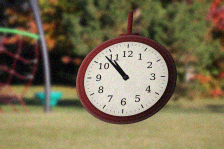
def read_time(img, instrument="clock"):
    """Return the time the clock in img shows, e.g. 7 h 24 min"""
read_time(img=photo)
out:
10 h 53 min
